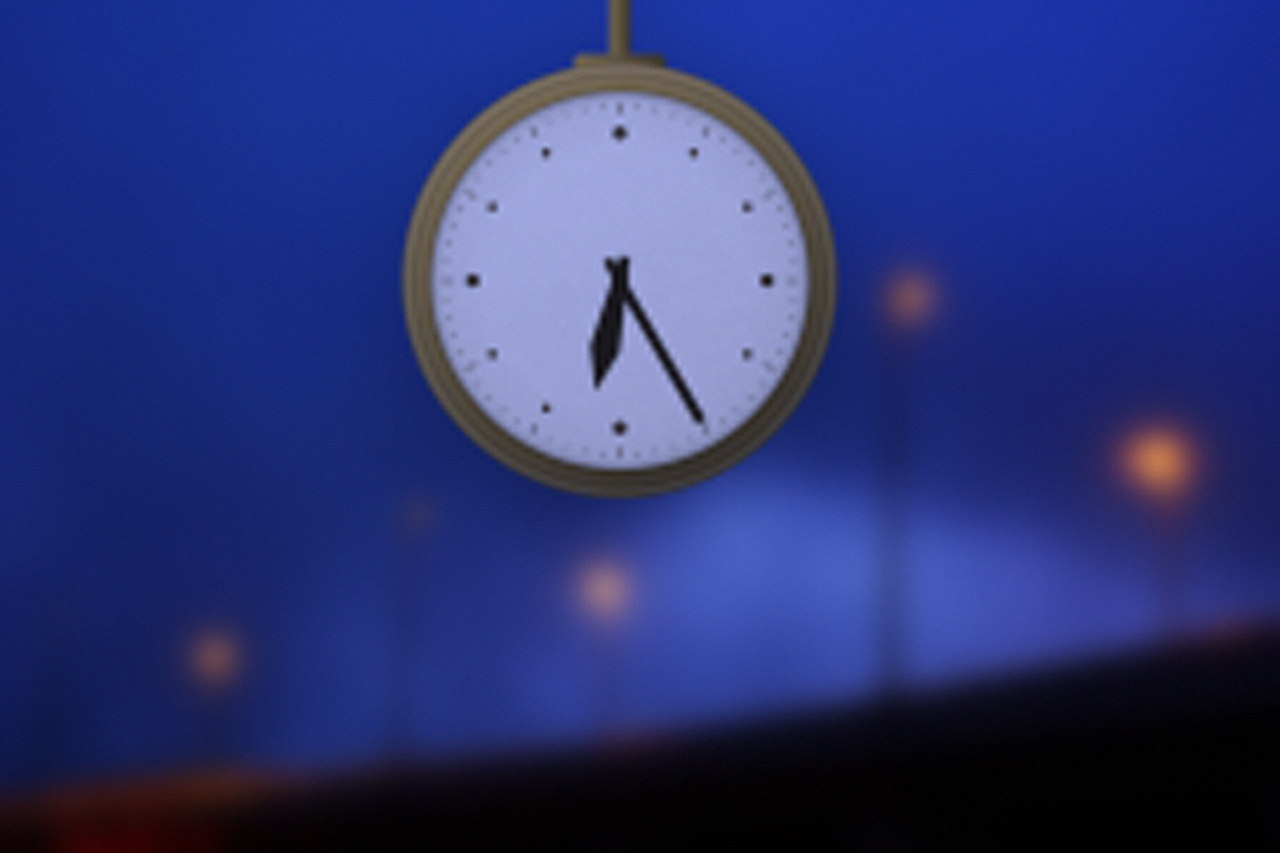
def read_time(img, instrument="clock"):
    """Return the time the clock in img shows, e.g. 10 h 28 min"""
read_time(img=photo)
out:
6 h 25 min
